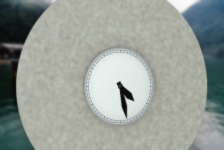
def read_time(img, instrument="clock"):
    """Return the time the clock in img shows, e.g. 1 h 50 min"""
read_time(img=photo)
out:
4 h 28 min
